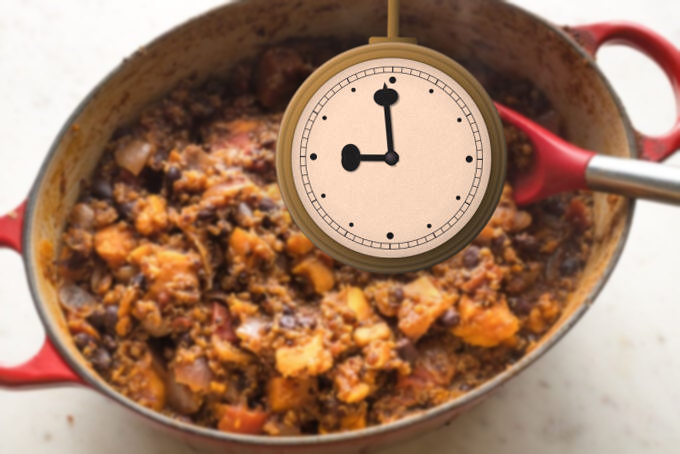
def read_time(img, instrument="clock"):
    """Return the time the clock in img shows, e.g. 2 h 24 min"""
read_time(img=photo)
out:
8 h 59 min
